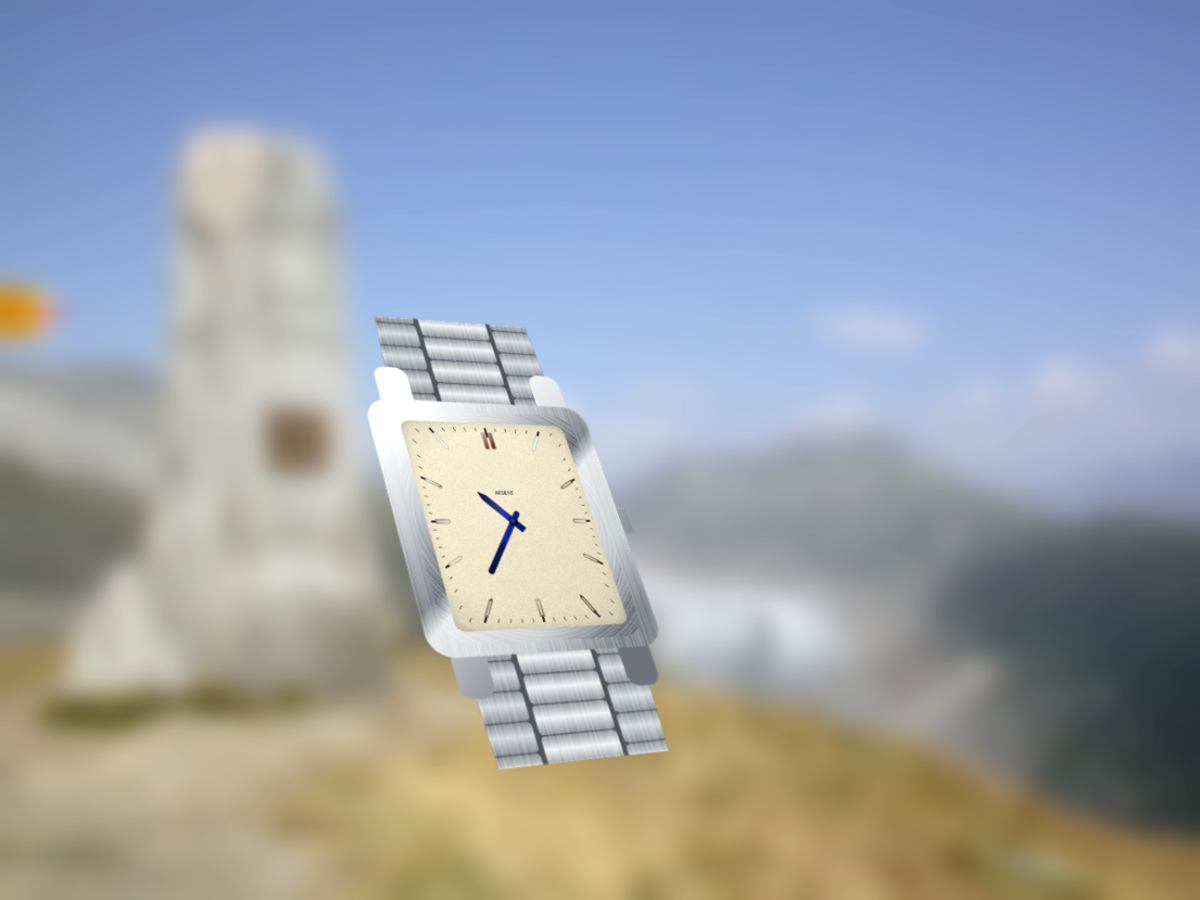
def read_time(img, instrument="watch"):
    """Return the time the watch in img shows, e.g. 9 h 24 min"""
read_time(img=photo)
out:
10 h 36 min
